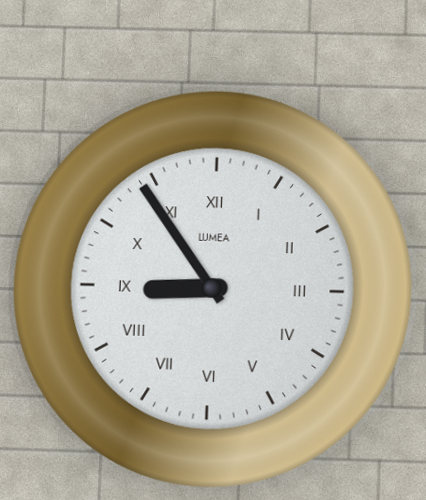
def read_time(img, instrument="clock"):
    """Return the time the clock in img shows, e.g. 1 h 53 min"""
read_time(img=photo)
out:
8 h 54 min
